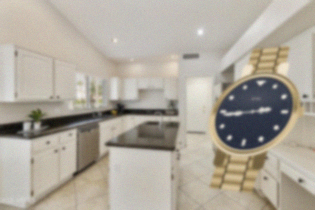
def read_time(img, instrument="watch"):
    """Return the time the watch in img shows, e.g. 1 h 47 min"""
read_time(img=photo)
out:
2 h 44 min
